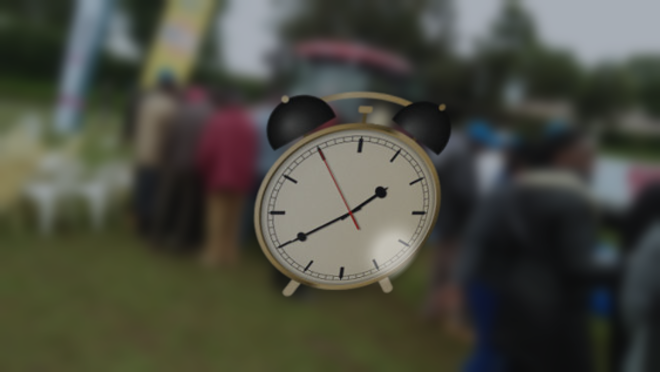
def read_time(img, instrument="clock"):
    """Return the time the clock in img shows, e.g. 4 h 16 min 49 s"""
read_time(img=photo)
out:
1 h 39 min 55 s
